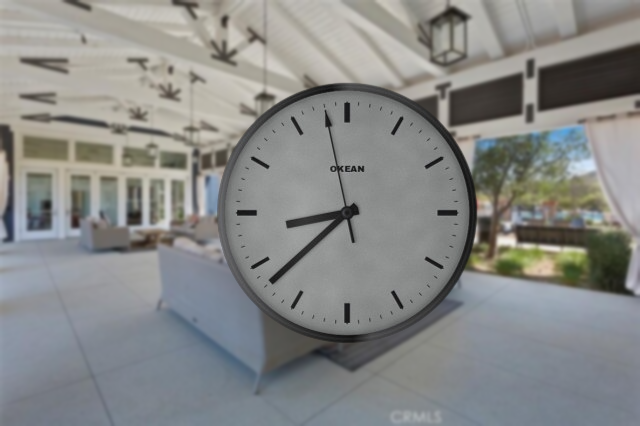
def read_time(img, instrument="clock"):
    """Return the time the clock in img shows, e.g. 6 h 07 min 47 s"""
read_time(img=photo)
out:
8 h 37 min 58 s
